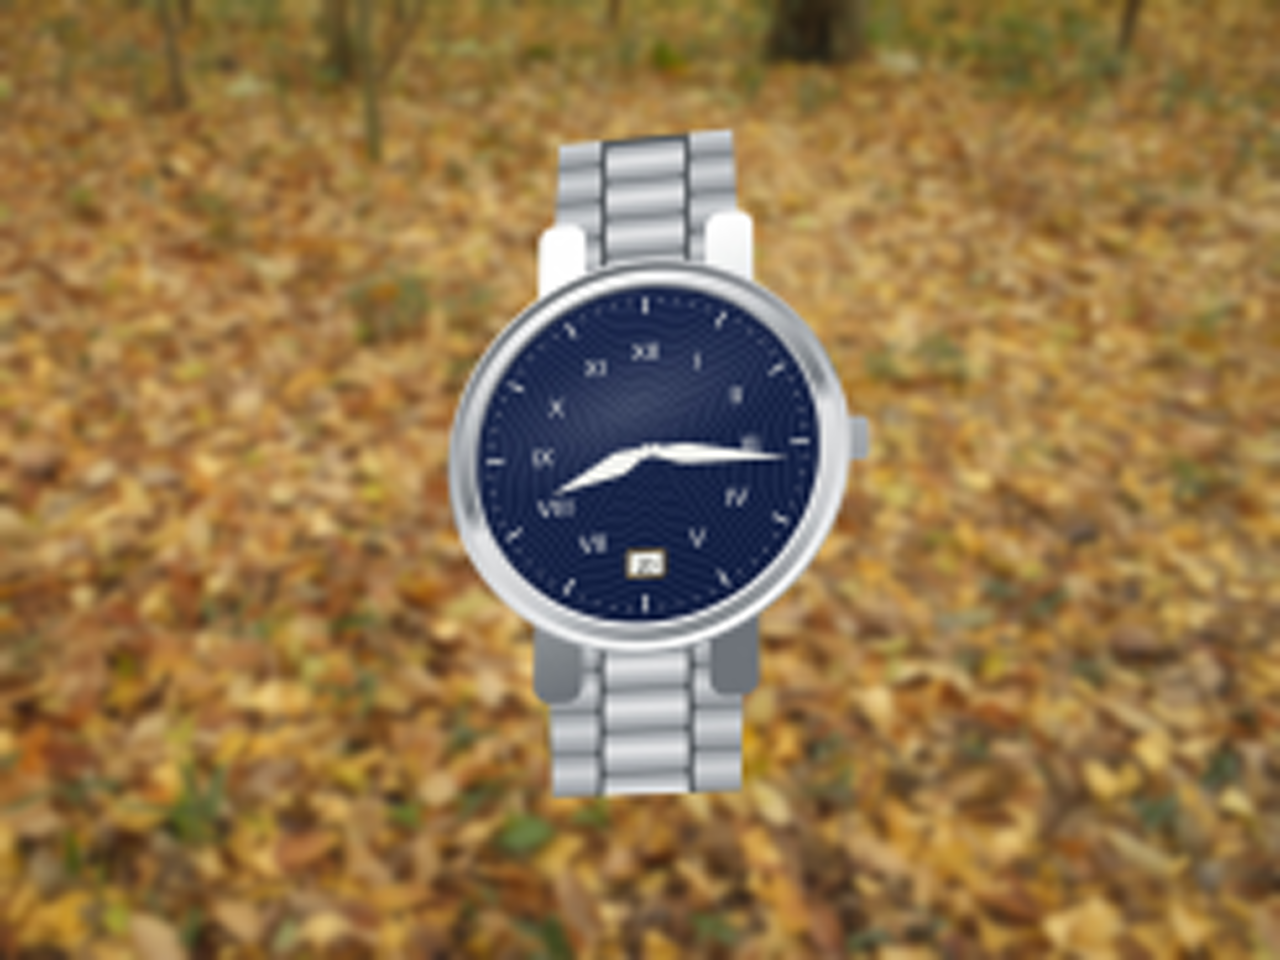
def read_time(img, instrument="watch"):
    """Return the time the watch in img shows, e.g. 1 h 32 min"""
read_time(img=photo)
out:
8 h 16 min
